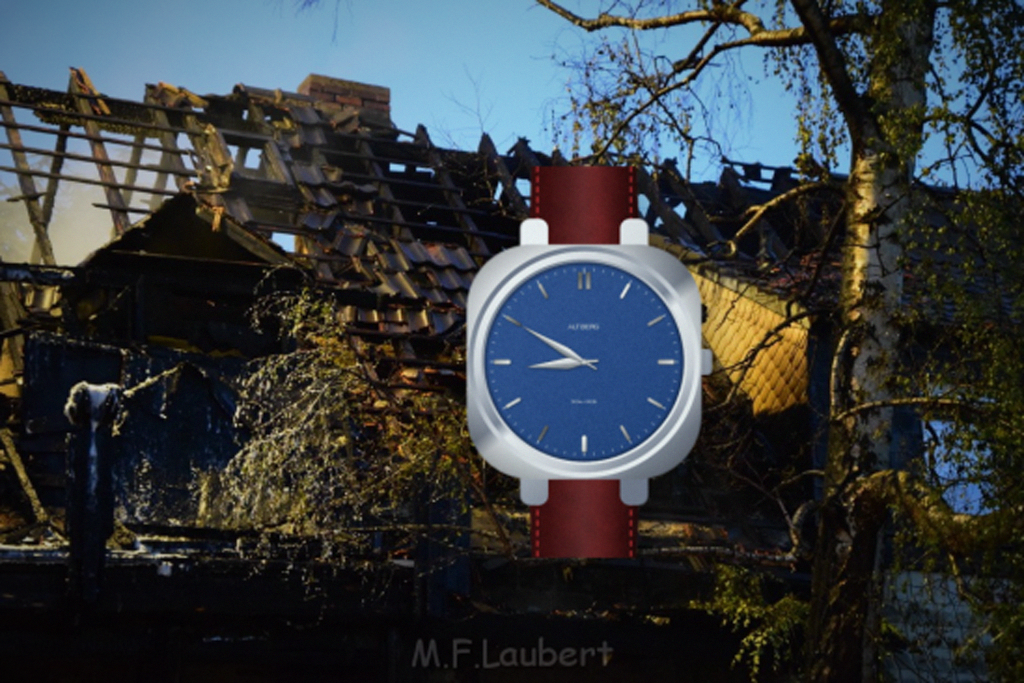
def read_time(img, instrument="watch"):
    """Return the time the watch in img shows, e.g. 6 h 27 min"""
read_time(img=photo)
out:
8 h 50 min
